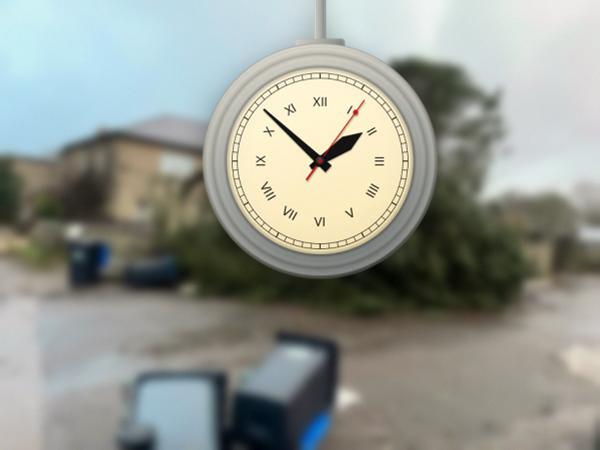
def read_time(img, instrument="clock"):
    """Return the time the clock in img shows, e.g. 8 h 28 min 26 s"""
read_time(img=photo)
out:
1 h 52 min 06 s
